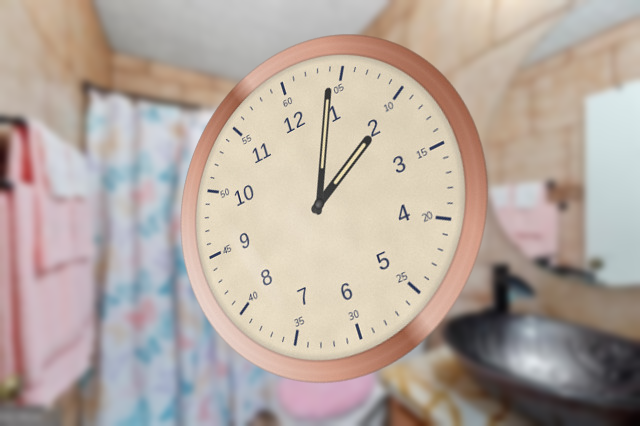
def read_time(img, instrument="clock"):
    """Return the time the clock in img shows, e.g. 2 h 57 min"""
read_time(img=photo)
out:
2 h 04 min
